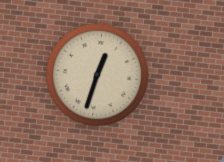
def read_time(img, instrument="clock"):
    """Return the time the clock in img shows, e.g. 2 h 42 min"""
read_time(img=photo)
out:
12 h 32 min
